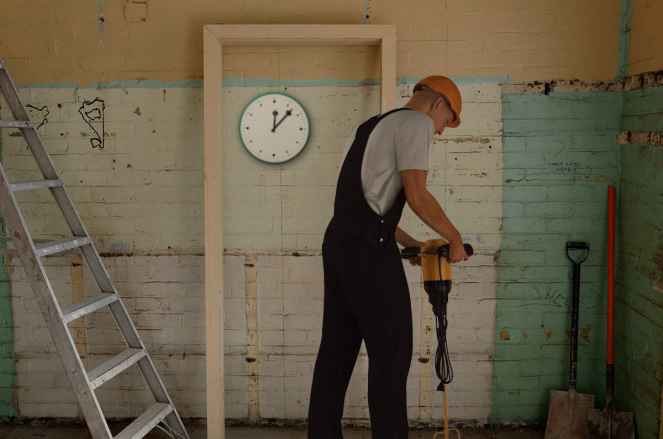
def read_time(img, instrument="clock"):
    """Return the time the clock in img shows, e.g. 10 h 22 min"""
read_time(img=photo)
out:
12 h 07 min
